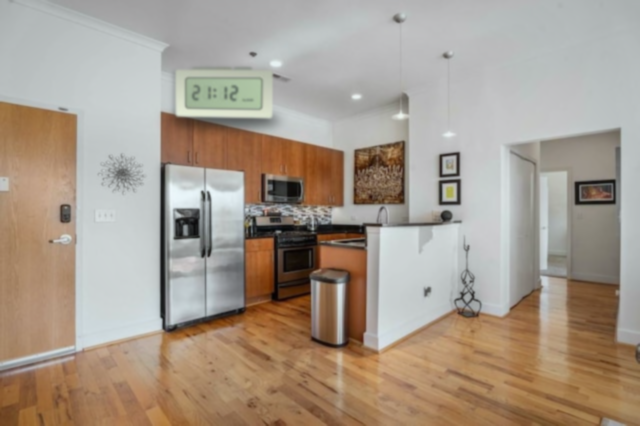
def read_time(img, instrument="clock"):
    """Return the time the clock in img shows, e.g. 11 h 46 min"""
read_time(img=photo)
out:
21 h 12 min
